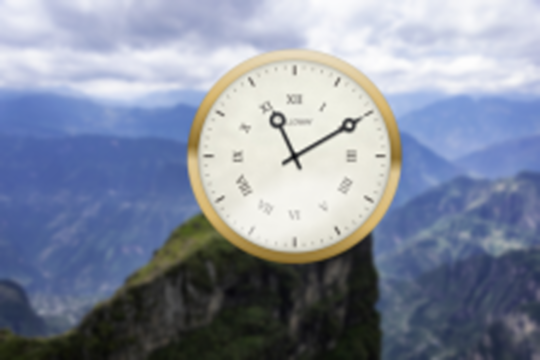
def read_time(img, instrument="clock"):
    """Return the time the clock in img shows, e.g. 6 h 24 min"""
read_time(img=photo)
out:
11 h 10 min
